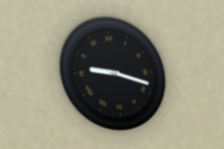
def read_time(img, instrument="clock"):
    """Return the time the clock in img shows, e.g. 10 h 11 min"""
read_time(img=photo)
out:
9 h 18 min
